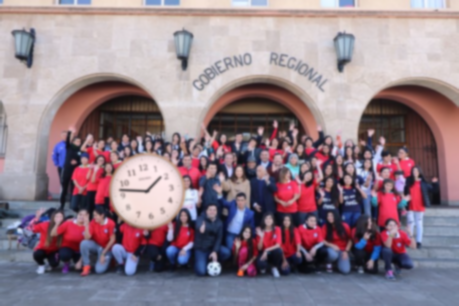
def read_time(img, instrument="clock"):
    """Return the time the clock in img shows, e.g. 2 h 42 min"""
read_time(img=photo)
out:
1 h 47 min
